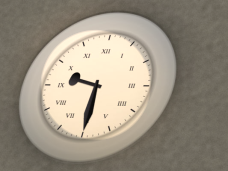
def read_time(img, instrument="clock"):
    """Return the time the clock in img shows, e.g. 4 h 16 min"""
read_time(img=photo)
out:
9 h 30 min
